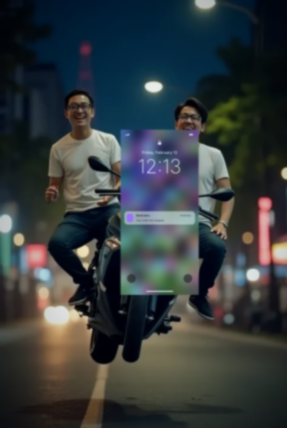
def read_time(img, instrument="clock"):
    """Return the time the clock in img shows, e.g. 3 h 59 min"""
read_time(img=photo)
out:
12 h 13 min
